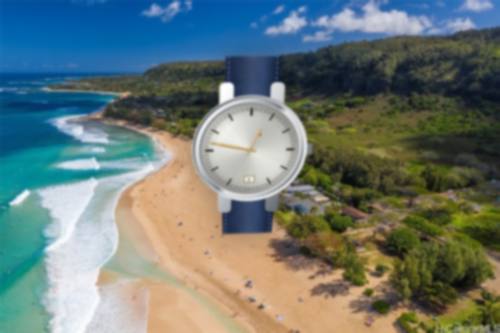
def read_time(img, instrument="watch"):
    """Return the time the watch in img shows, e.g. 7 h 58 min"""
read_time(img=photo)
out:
12 h 47 min
